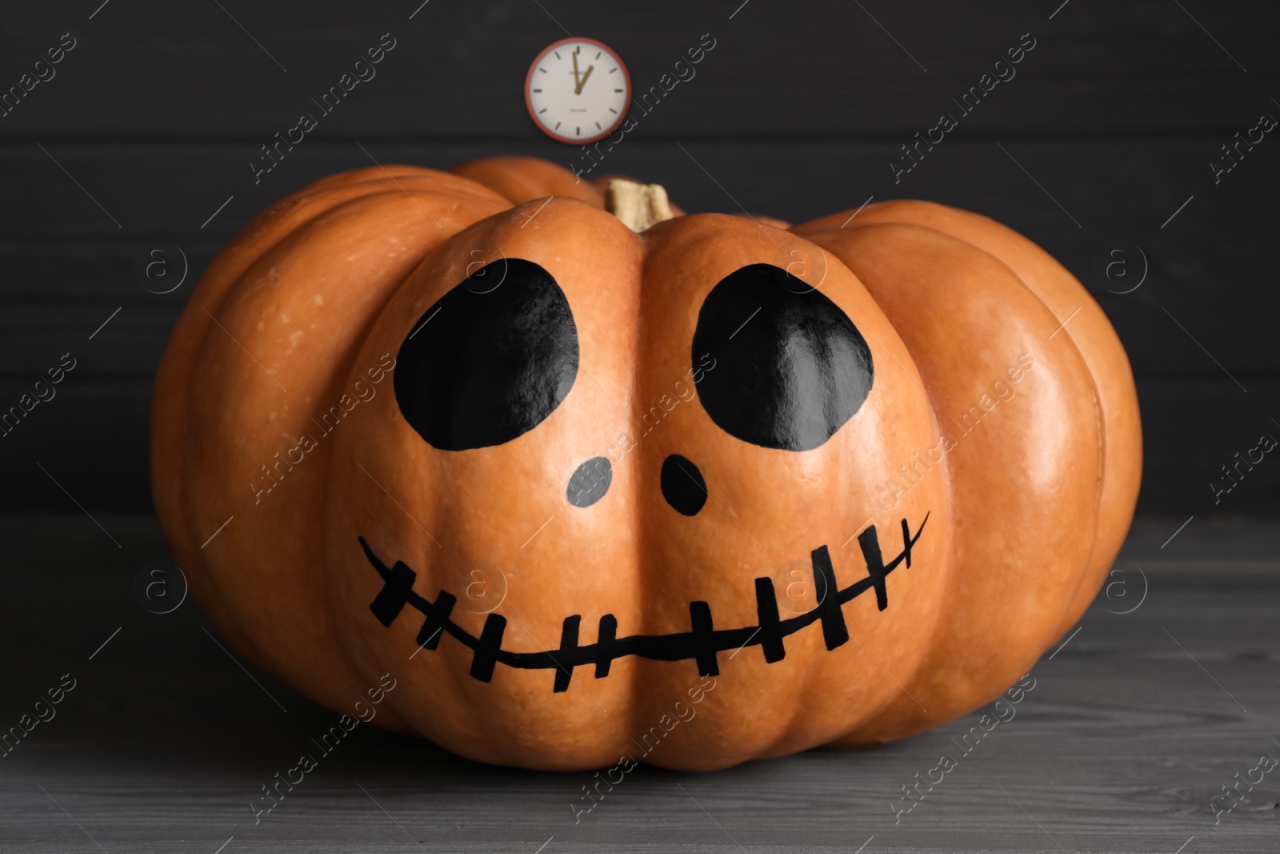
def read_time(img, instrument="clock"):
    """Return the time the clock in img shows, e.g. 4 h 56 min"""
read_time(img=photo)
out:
12 h 59 min
